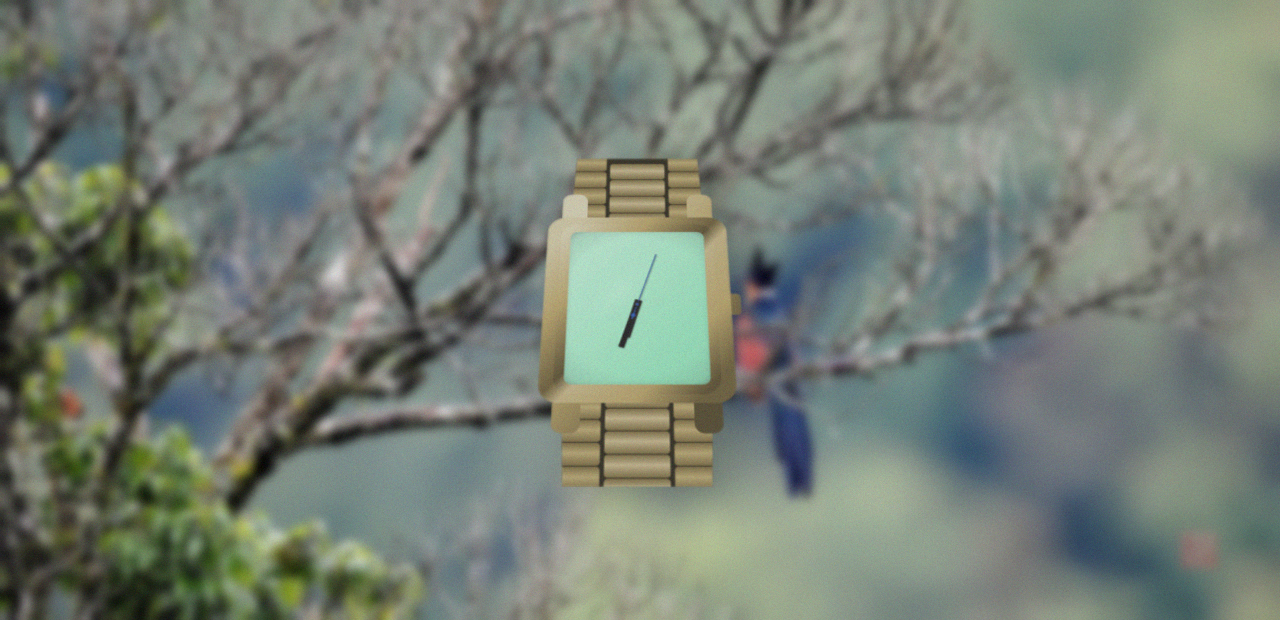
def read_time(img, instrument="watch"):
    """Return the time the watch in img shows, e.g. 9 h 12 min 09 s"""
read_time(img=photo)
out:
6 h 33 min 03 s
